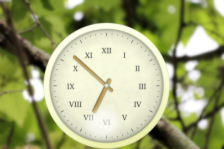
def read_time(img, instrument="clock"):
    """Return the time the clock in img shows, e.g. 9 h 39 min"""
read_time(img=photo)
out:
6 h 52 min
